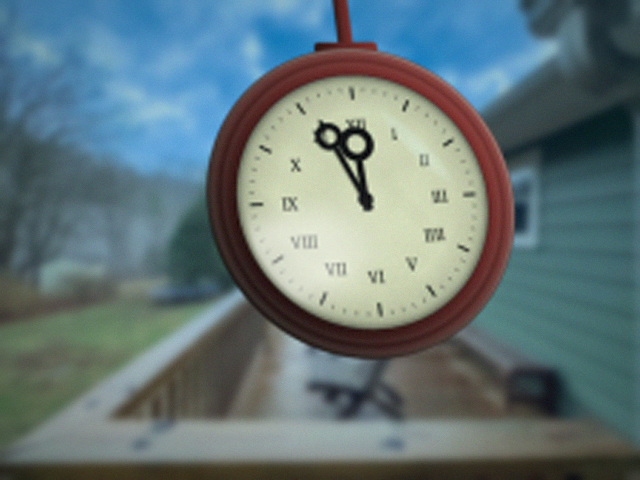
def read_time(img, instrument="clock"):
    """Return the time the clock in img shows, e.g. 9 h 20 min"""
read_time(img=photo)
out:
11 h 56 min
